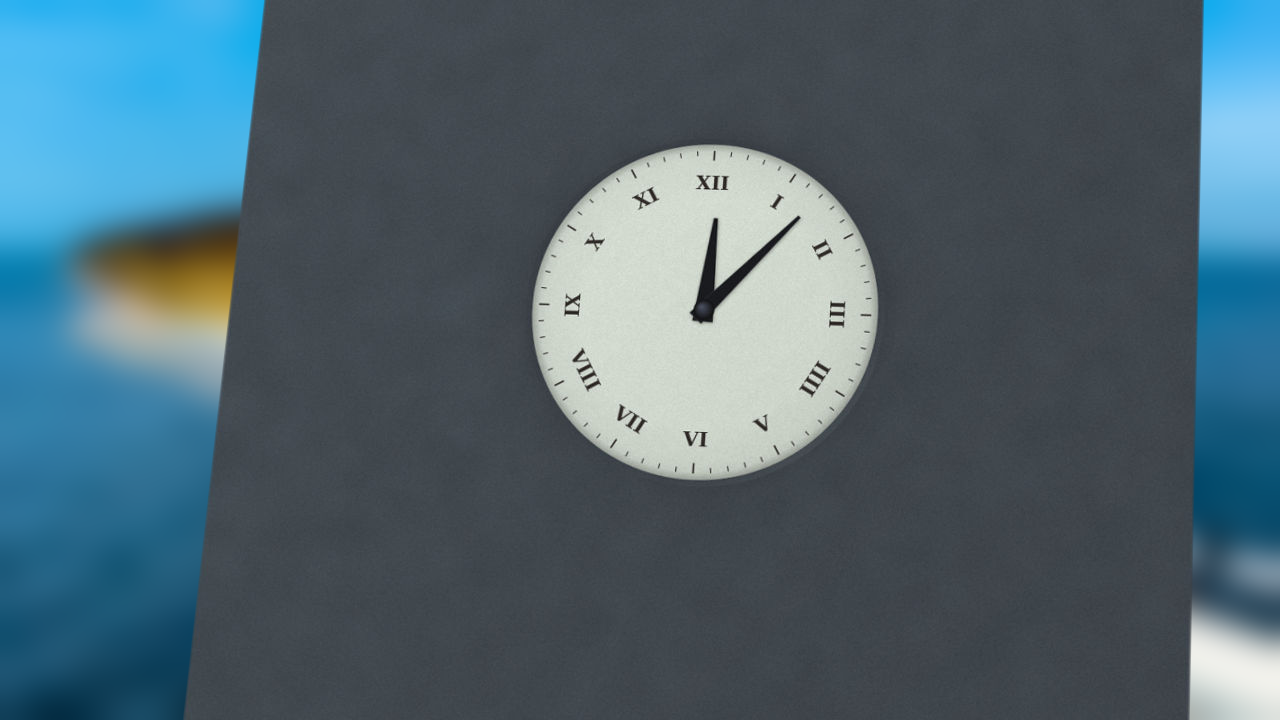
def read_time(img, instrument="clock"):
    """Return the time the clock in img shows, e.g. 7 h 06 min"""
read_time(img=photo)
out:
12 h 07 min
